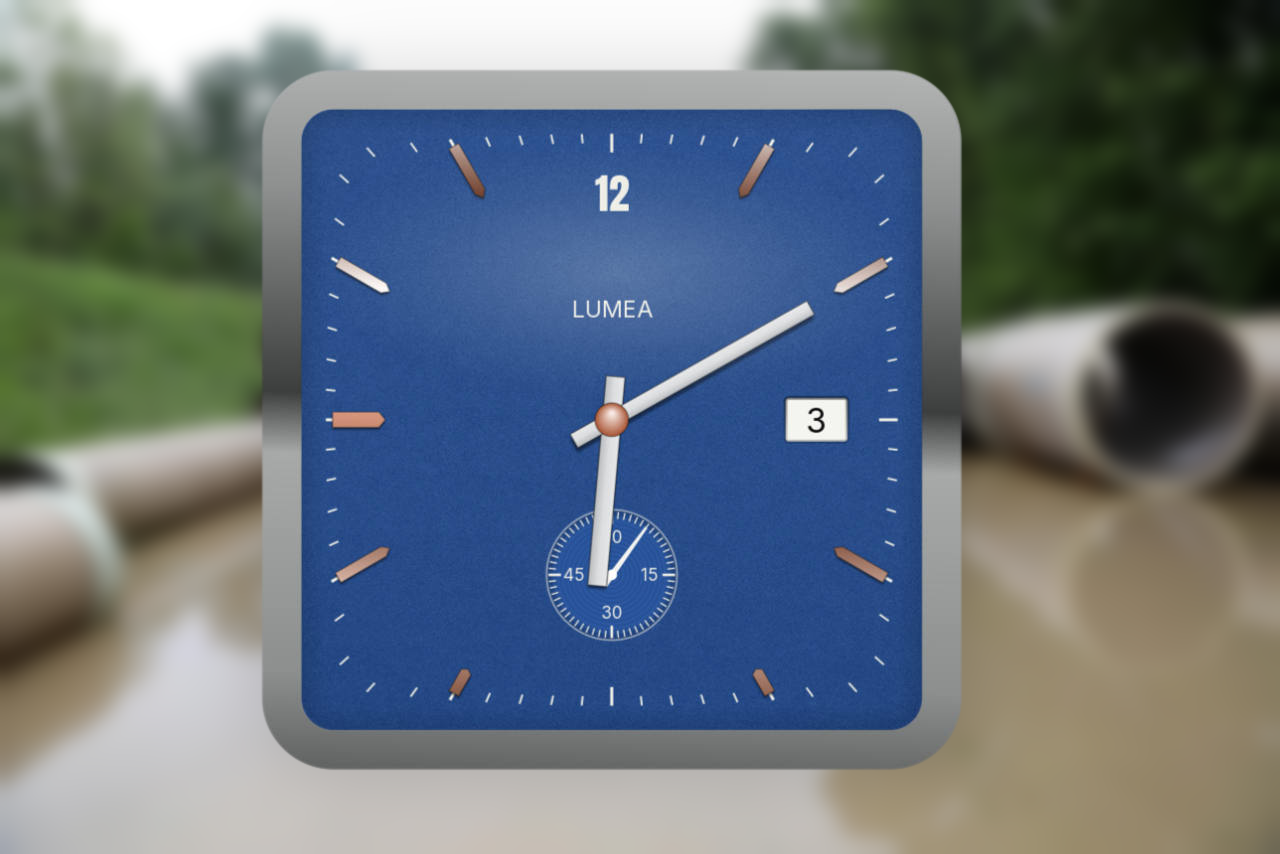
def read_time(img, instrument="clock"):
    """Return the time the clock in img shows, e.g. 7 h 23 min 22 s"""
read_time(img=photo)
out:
6 h 10 min 06 s
